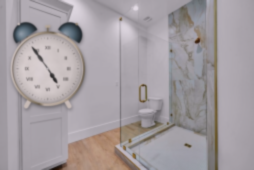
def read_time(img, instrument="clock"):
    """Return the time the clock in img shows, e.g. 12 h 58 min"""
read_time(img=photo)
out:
4 h 54 min
